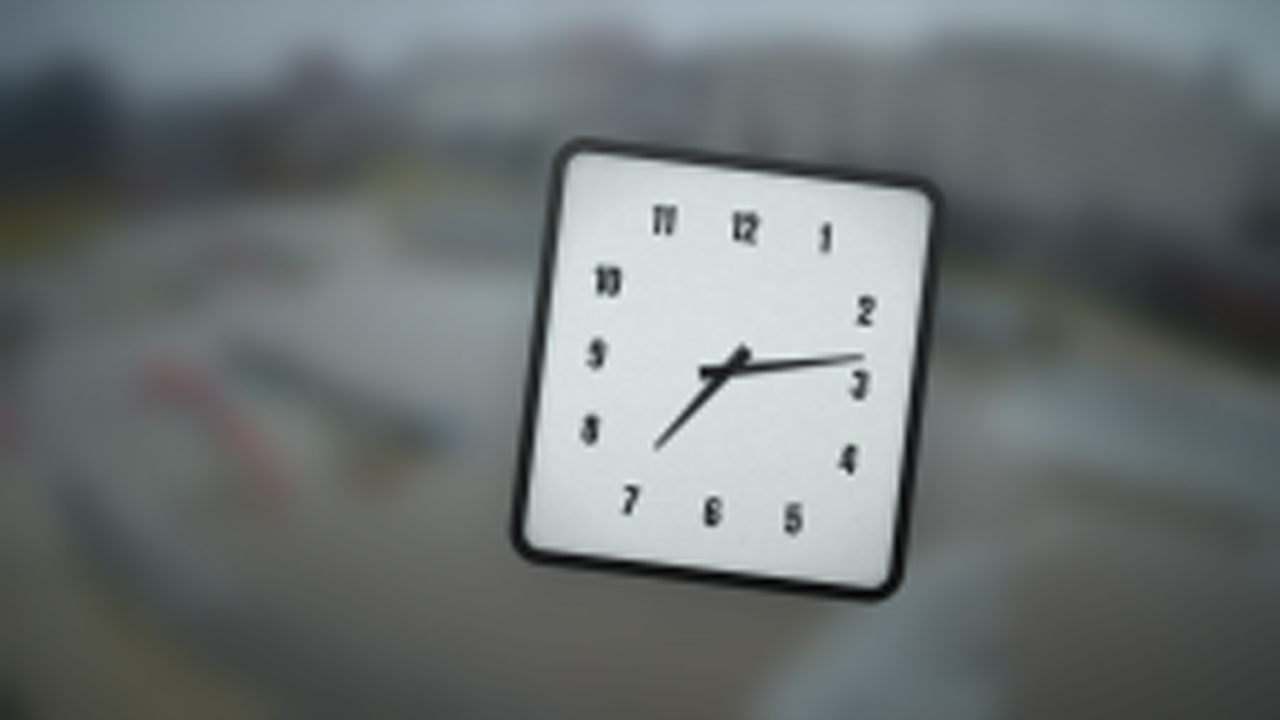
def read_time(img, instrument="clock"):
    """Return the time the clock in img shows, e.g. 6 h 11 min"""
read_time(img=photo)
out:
7 h 13 min
